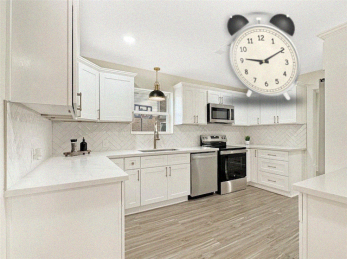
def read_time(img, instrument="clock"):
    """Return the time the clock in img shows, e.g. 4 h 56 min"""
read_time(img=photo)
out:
9 h 10 min
